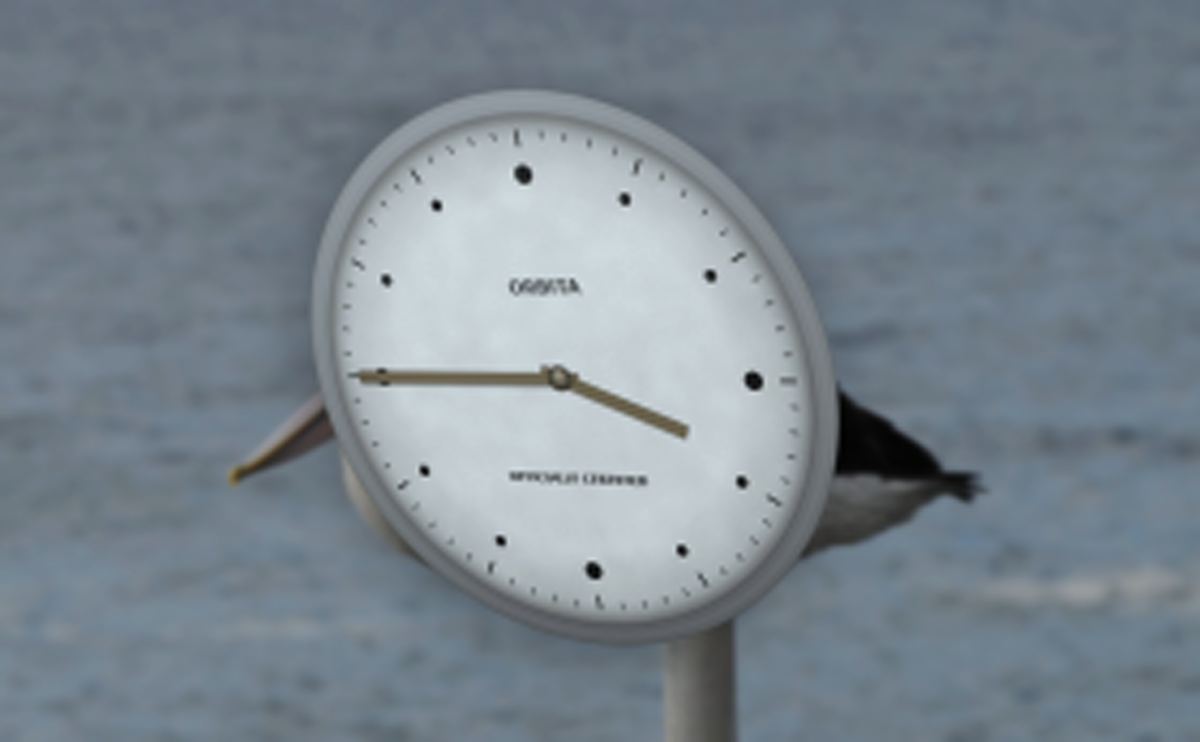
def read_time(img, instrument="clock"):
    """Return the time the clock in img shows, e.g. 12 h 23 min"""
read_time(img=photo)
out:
3 h 45 min
